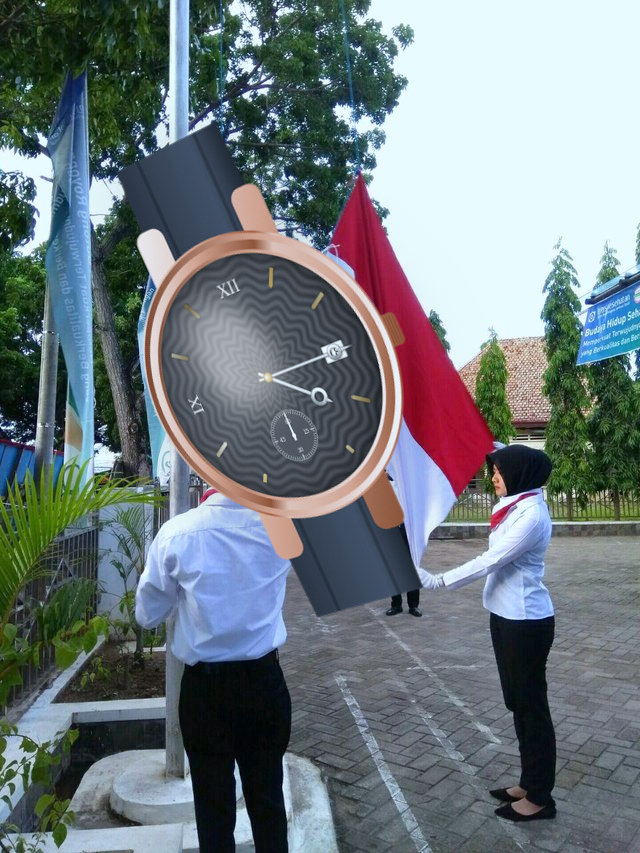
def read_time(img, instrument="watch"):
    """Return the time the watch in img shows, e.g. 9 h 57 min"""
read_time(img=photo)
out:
4 h 15 min
